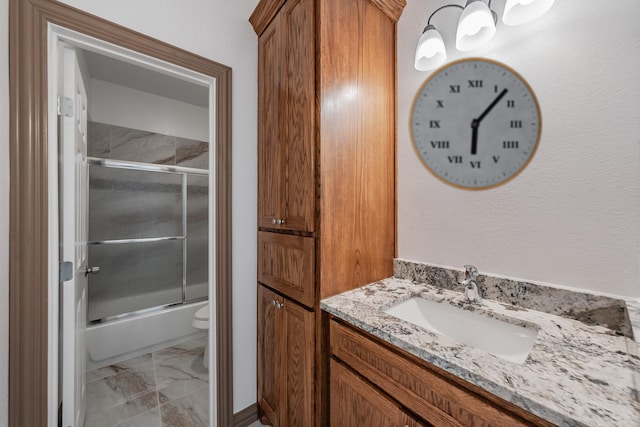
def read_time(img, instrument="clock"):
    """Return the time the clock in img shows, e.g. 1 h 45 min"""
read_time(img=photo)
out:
6 h 07 min
